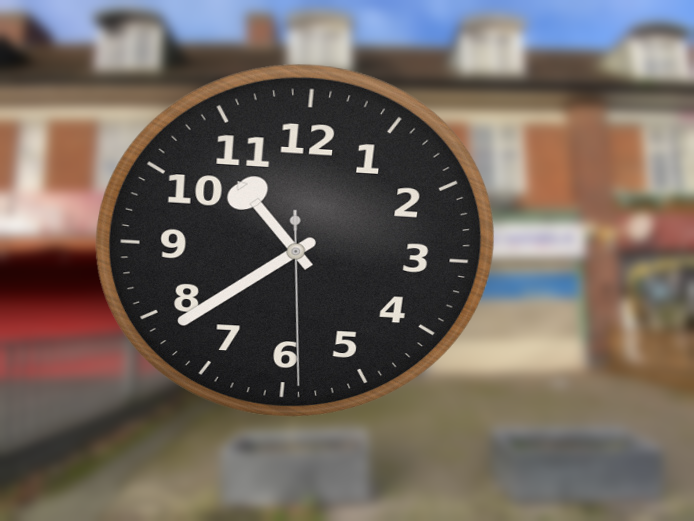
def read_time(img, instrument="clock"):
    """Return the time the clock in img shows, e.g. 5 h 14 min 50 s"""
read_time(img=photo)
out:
10 h 38 min 29 s
